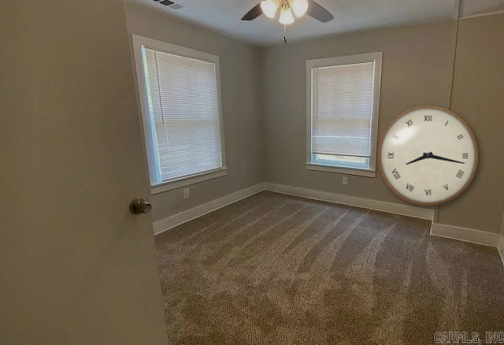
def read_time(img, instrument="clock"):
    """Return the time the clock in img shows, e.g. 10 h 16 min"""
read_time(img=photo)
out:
8 h 17 min
